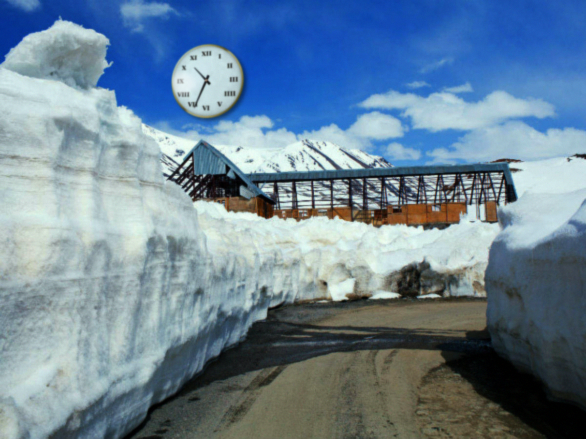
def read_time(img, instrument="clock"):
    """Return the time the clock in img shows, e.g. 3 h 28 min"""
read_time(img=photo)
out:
10 h 34 min
